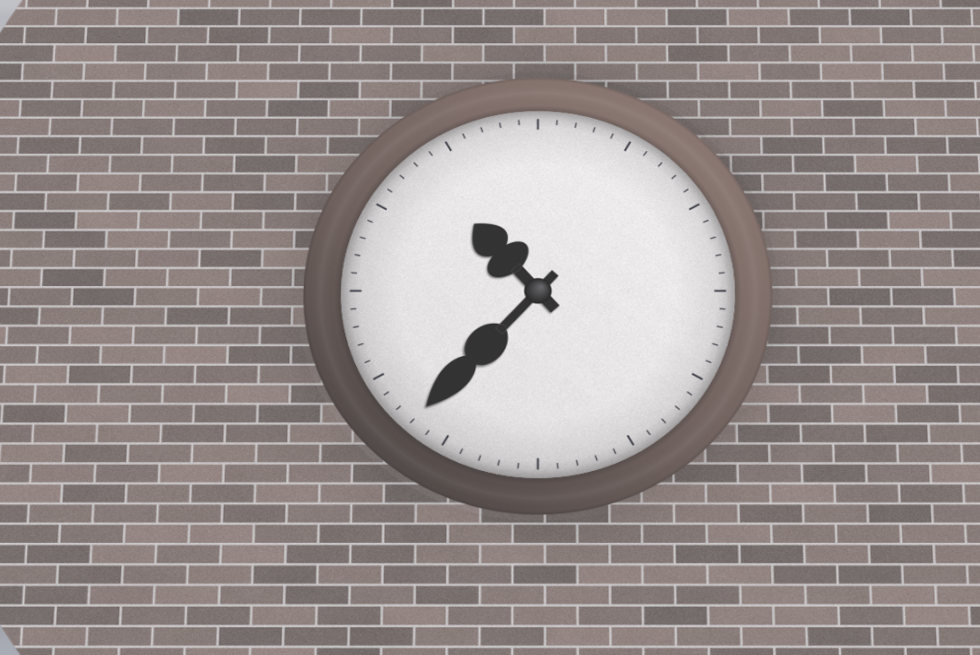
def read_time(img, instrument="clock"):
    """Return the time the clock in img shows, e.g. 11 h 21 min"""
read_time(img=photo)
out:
10 h 37 min
